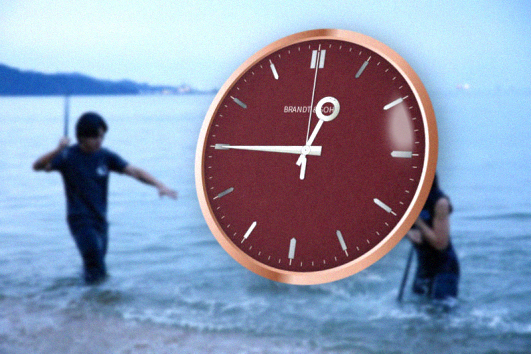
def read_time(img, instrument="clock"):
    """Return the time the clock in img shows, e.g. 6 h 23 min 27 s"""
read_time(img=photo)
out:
12 h 45 min 00 s
